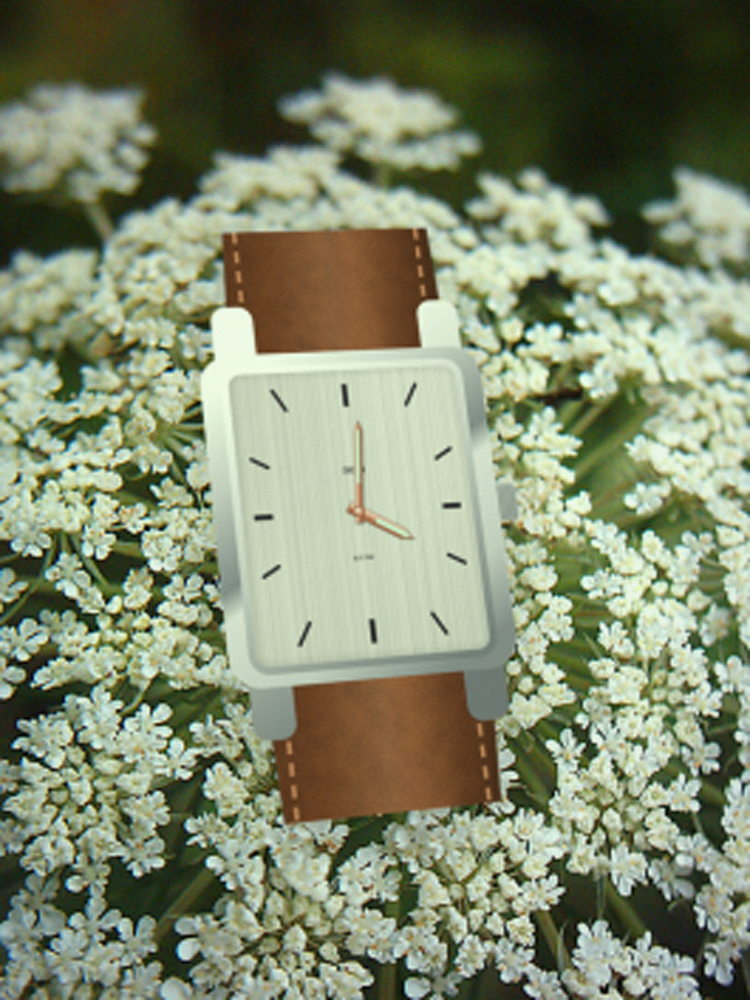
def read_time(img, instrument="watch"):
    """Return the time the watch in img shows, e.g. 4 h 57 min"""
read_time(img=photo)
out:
4 h 01 min
